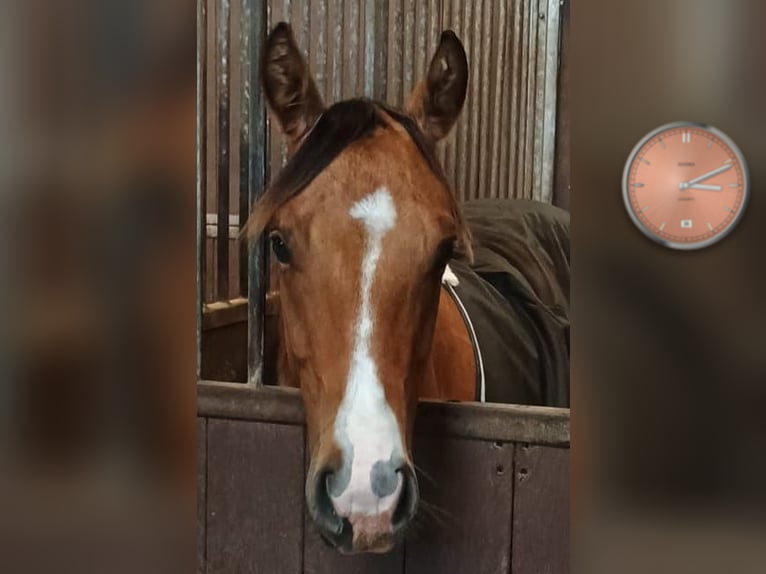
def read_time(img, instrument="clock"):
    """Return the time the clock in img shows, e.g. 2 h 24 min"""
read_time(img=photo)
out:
3 h 11 min
